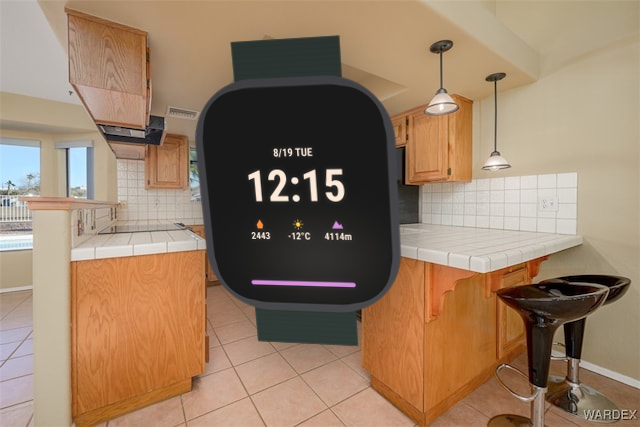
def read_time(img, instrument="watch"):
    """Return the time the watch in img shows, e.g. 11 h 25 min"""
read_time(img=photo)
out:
12 h 15 min
